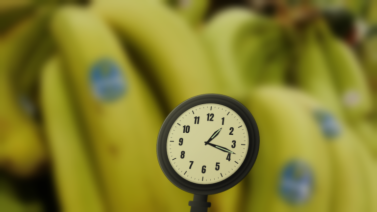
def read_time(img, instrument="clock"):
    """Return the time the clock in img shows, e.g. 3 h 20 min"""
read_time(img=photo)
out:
1 h 18 min
